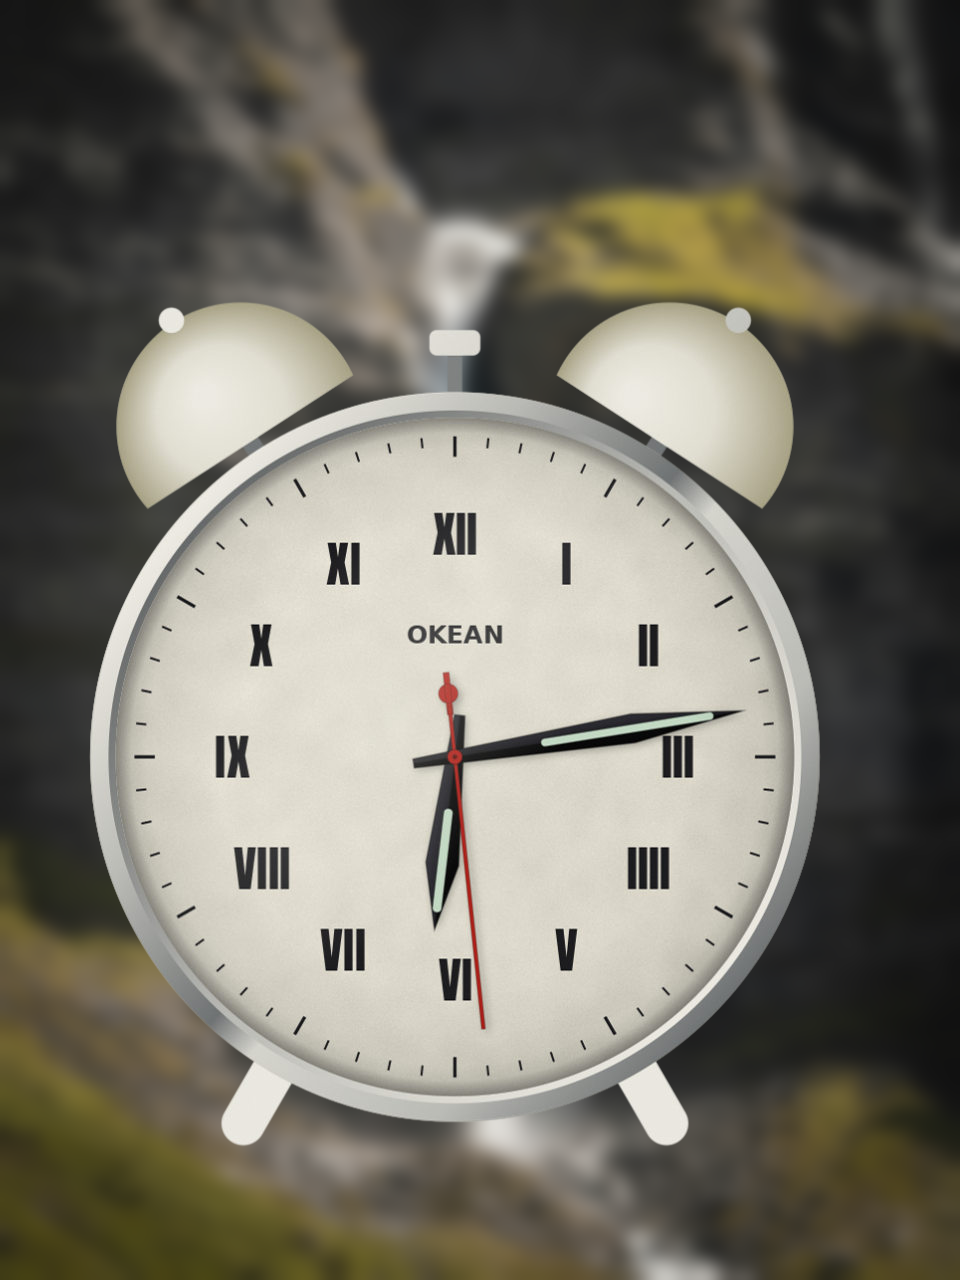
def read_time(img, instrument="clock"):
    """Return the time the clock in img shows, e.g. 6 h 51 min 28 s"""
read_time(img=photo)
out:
6 h 13 min 29 s
